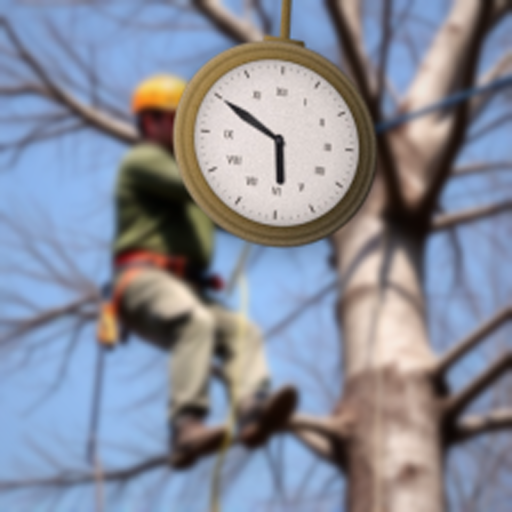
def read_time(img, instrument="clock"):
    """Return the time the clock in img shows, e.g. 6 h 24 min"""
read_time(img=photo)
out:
5 h 50 min
